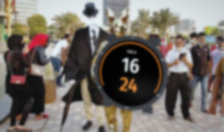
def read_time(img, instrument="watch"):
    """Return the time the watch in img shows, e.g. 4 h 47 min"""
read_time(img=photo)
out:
16 h 24 min
